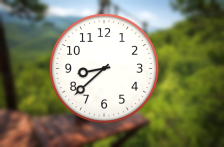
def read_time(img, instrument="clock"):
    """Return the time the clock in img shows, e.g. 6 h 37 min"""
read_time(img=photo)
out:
8 h 38 min
